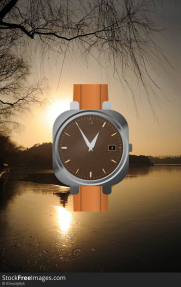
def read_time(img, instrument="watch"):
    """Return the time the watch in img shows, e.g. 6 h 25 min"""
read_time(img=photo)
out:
12 h 55 min
